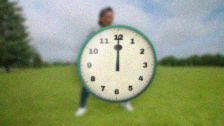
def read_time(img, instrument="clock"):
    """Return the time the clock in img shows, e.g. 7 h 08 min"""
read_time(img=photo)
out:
12 h 00 min
